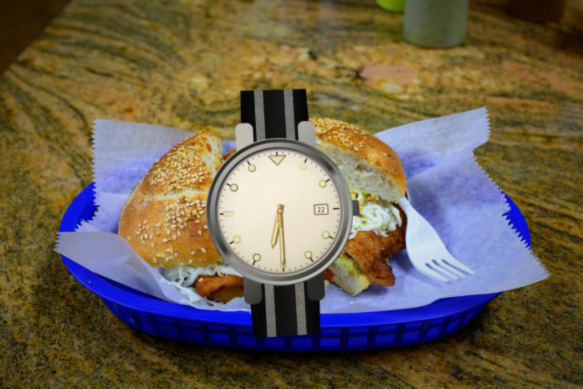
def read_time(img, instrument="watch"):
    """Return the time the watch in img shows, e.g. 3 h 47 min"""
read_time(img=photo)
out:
6 h 30 min
